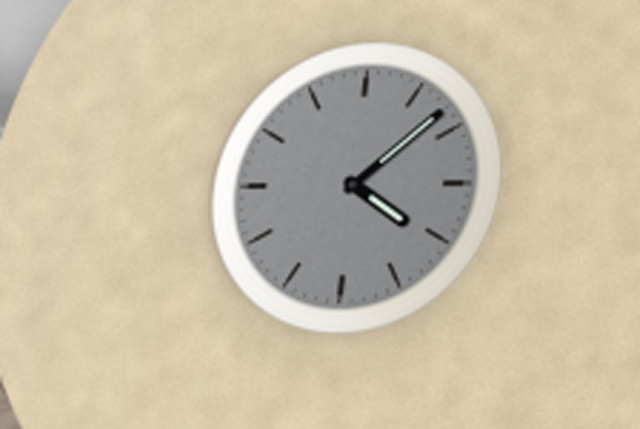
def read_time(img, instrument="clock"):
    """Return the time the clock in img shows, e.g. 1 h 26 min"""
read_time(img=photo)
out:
4 h 08 min
